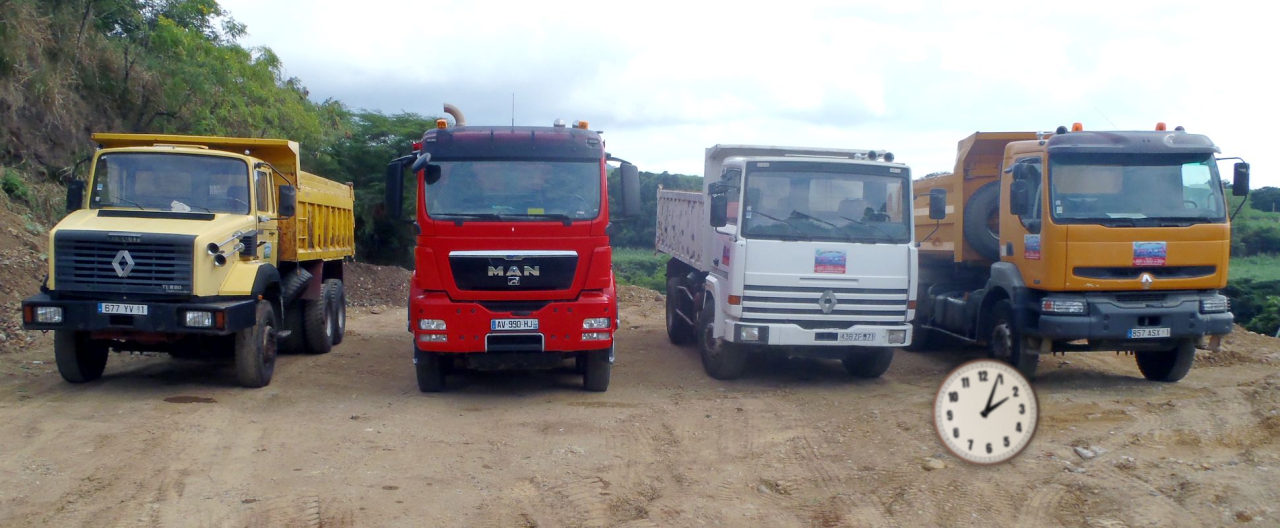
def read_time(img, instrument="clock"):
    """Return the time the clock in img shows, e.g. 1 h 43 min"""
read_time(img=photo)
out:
2 h 04 min
